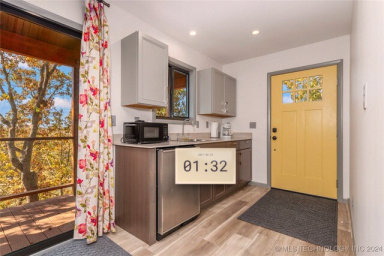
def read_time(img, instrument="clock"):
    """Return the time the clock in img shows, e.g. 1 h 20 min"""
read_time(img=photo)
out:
1 h 32 min
